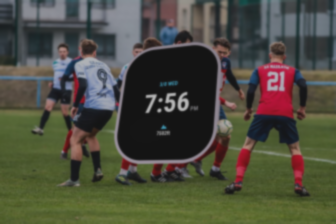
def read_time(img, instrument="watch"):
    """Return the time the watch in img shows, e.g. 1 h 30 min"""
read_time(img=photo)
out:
7 h 56 min
